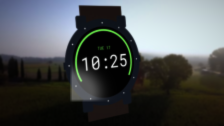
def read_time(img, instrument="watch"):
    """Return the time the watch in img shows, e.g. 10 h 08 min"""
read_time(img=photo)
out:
10 h 25 min
